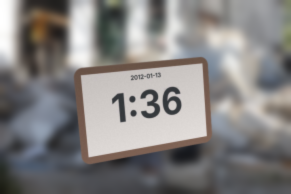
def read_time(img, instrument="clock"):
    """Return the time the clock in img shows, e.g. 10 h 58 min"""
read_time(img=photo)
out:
1 h 36 min
